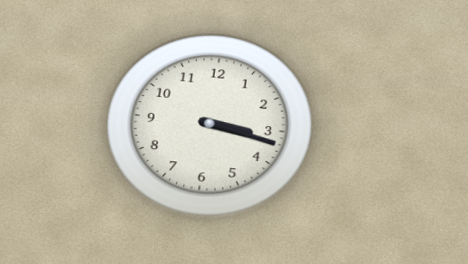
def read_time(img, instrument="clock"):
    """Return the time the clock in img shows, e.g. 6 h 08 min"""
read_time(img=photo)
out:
3 h 17 min
